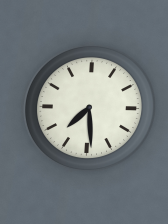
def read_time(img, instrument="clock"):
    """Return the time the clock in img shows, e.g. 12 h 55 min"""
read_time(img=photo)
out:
7 h 29 min
